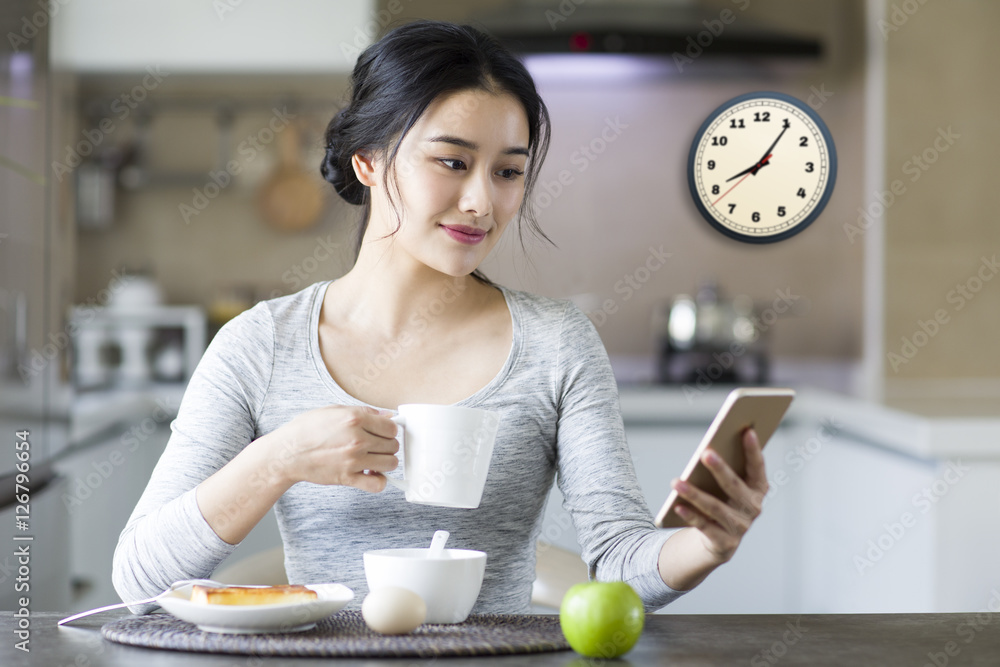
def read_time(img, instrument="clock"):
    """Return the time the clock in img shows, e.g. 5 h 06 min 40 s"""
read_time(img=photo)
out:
8 h 05 min 38 s
